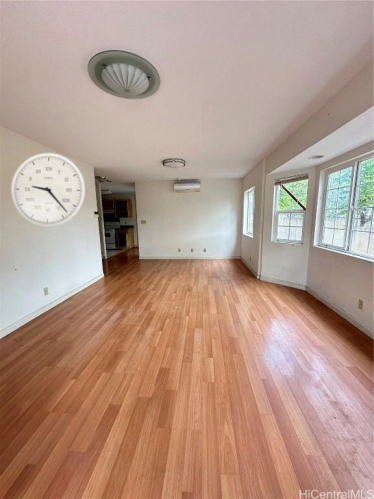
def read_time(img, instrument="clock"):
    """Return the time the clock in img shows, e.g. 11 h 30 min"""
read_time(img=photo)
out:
9 h 23 min
